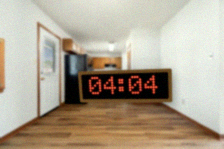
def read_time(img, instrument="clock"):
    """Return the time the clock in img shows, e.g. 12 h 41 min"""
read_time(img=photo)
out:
4 h 04 min
